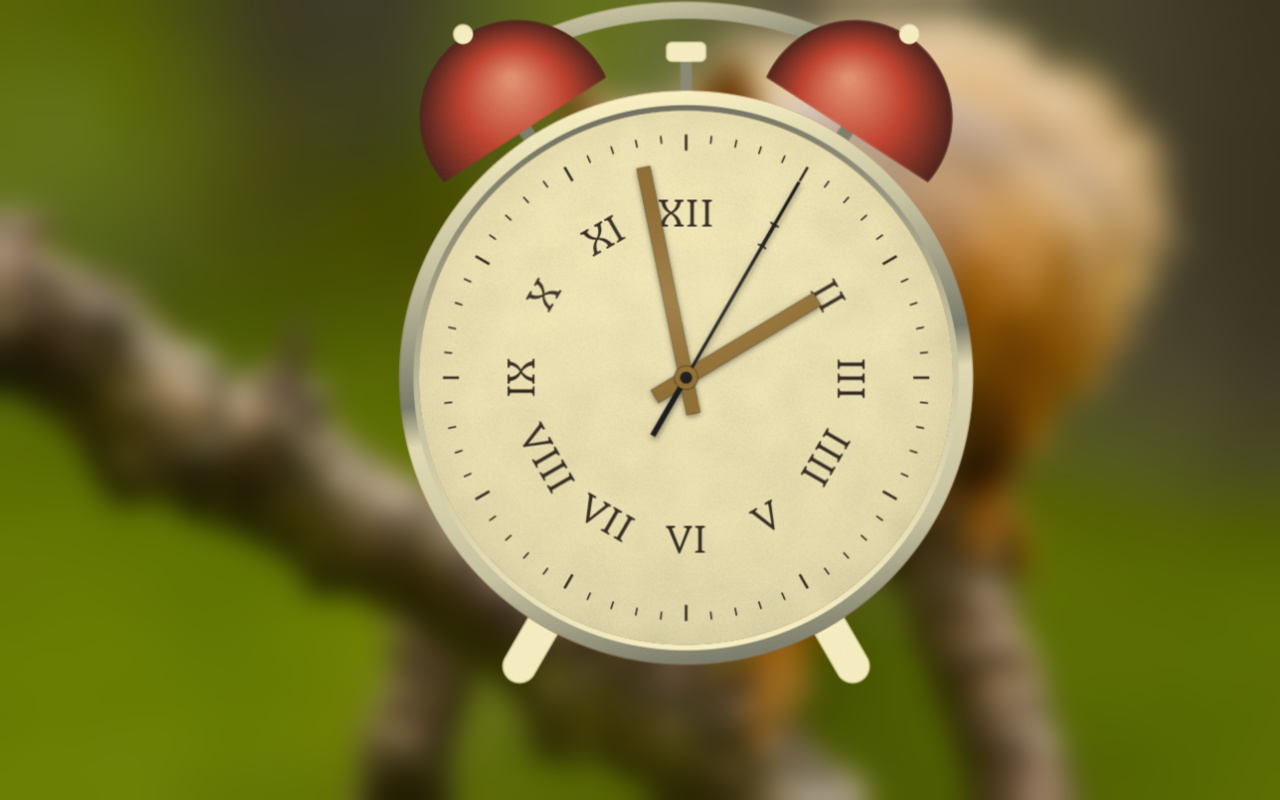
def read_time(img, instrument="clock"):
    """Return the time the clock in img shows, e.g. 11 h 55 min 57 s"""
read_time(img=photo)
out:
1 h 58 min 05 s
